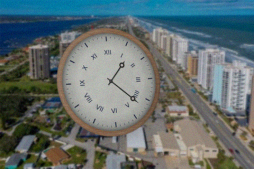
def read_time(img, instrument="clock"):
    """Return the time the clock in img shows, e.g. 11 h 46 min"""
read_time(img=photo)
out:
1 h 22 min
